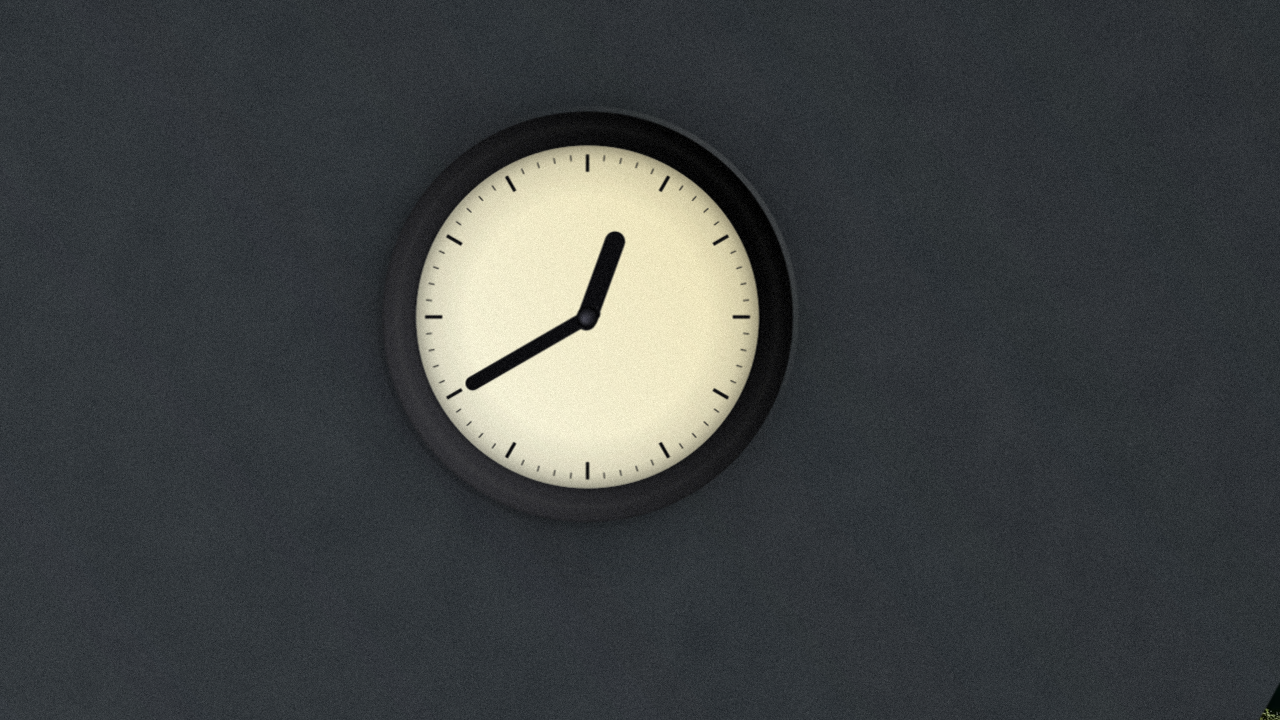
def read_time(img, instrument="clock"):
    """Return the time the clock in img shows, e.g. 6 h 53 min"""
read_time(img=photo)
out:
12 h 40 min
